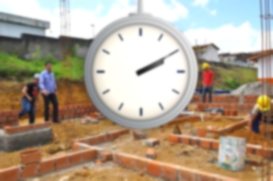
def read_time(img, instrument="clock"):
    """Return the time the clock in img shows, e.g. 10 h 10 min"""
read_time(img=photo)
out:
2 h 10 min
